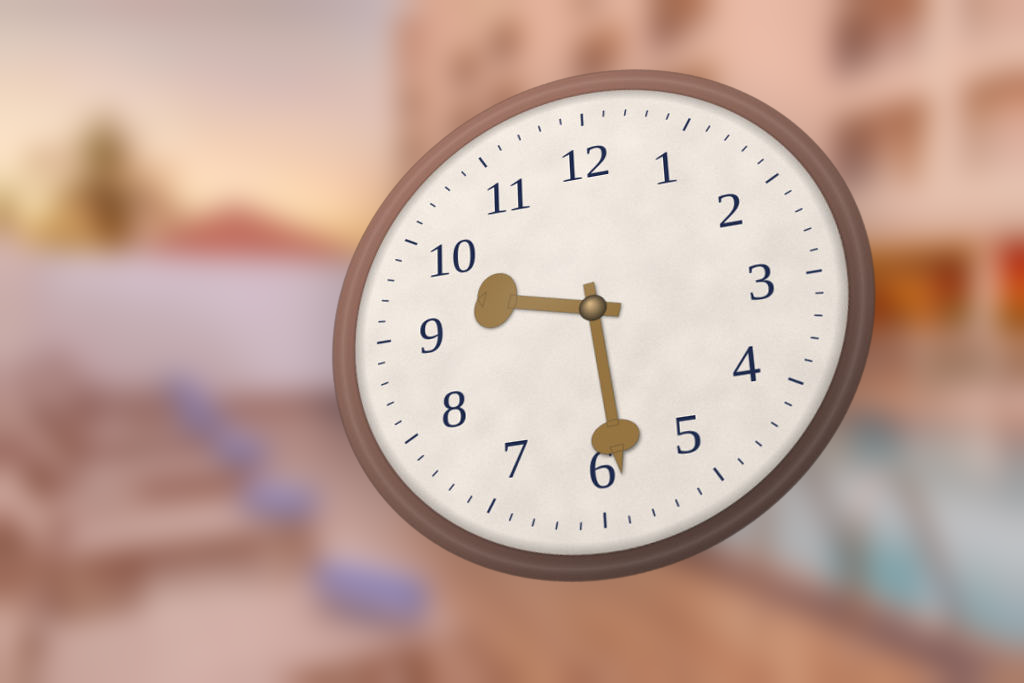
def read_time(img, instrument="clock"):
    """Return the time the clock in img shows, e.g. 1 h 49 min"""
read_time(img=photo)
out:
9 h 29 min
